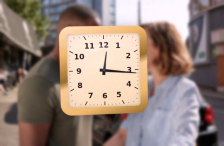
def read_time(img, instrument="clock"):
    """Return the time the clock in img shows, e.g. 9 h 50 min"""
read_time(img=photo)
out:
12 h 16 min
